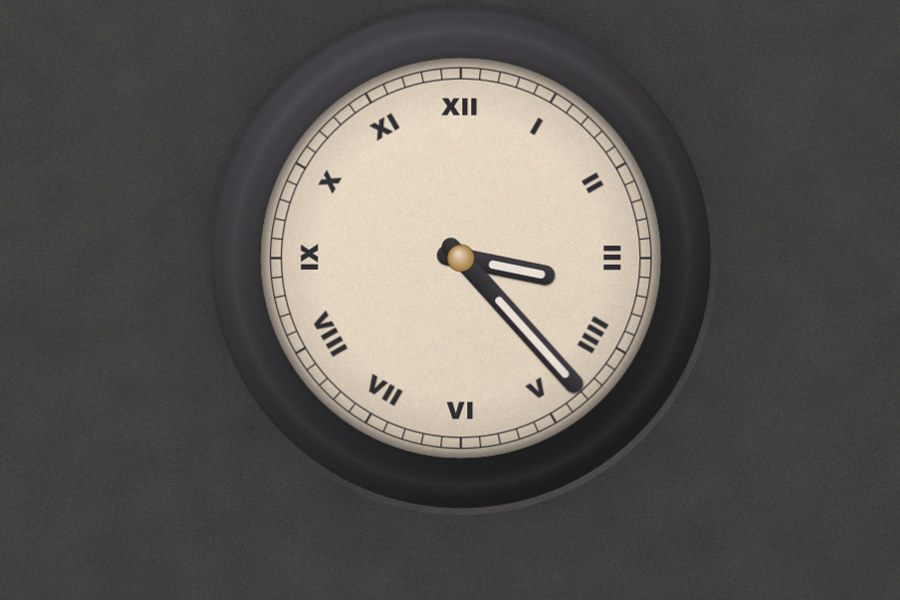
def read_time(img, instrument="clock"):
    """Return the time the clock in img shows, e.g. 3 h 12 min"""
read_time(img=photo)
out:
3 h 23 min
